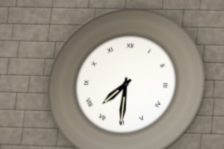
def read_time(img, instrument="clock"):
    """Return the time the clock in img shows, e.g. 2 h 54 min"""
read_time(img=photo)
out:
7 h 30 min
